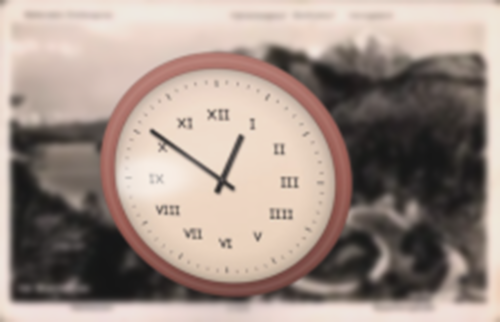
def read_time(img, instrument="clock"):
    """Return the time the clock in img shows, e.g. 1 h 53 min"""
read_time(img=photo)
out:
12 h 51 min
